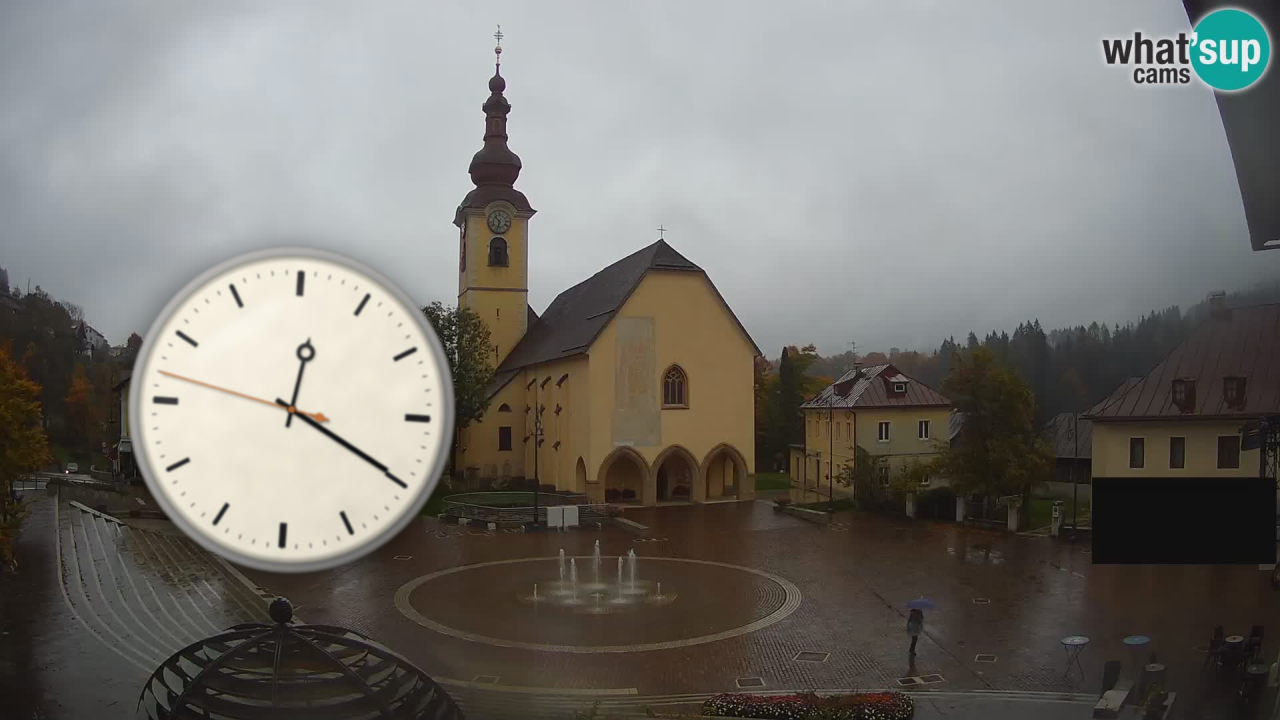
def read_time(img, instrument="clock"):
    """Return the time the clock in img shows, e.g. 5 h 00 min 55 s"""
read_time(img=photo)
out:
12 h 19 min 47 s
